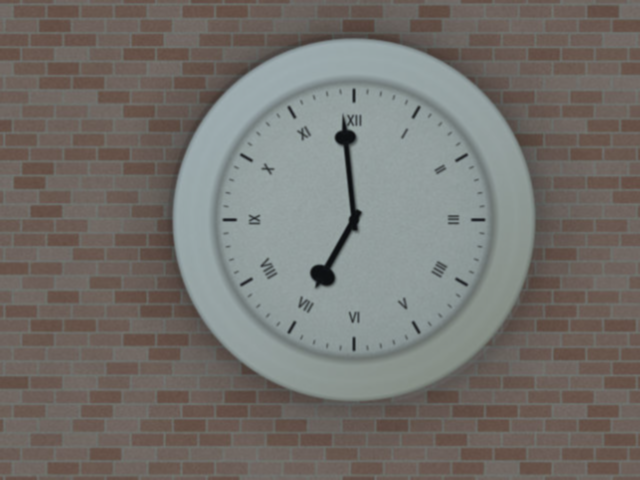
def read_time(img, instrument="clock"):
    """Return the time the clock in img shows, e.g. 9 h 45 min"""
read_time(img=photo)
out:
6 h 59 min
